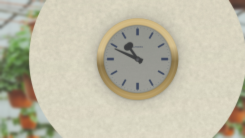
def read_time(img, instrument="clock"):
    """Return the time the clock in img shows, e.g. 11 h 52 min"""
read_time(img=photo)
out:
10 h 49 min
